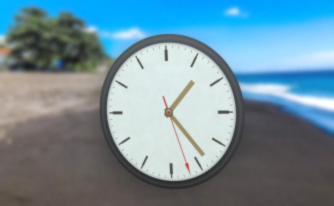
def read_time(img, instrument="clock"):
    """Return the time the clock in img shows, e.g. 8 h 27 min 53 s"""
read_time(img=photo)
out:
1 h 23 min 27 s
